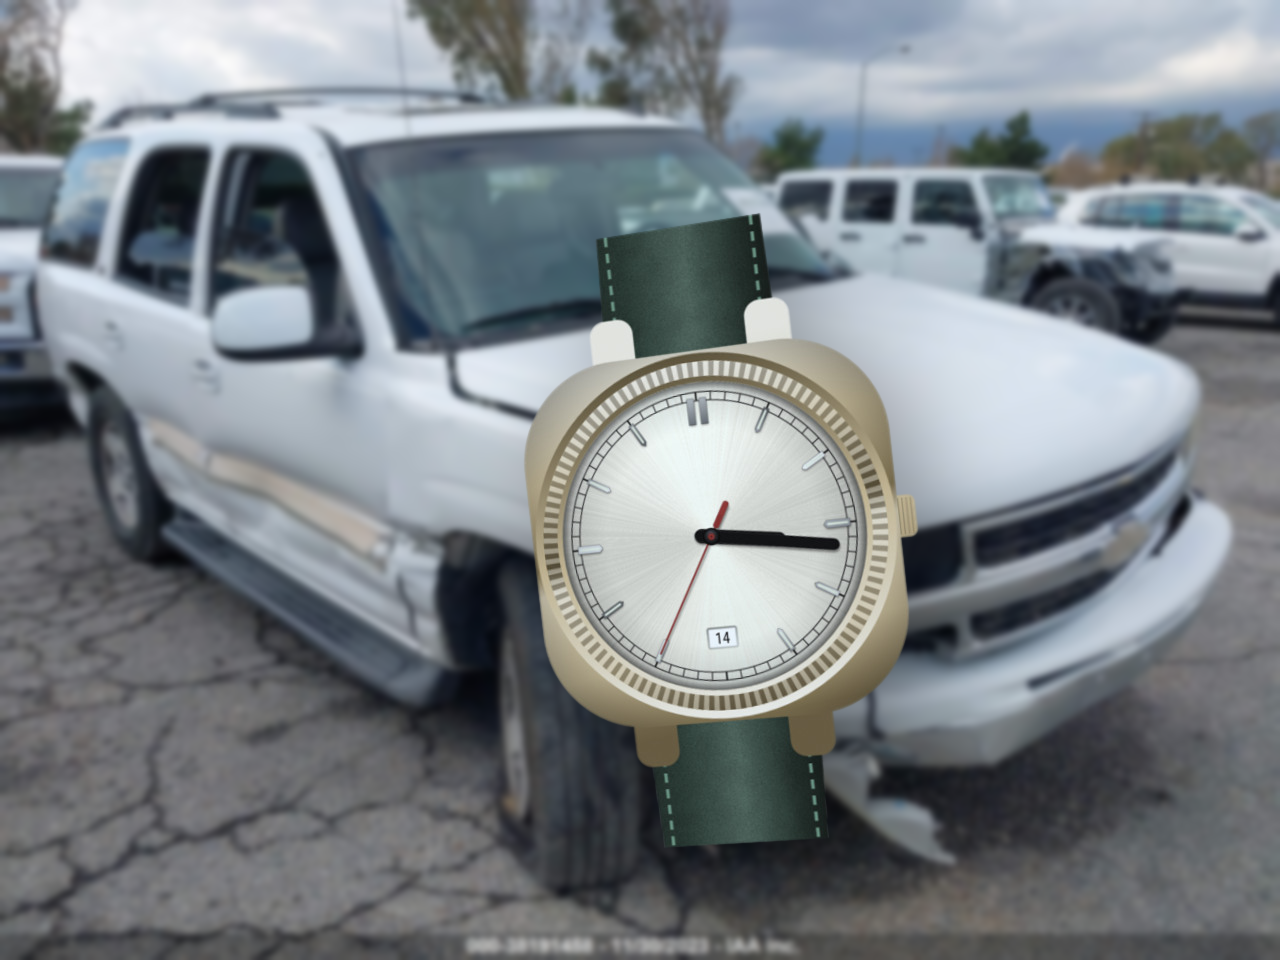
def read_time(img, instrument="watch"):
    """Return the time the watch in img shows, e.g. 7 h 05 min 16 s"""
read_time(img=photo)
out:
3 h 16 min 35 s
